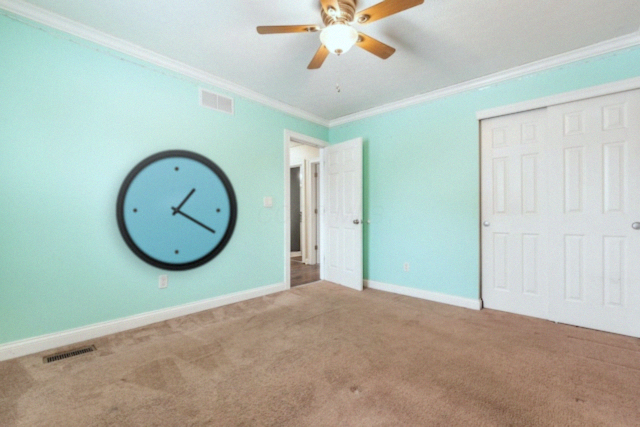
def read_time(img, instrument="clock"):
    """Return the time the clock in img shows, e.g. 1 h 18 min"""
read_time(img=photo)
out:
1 h 20 min
